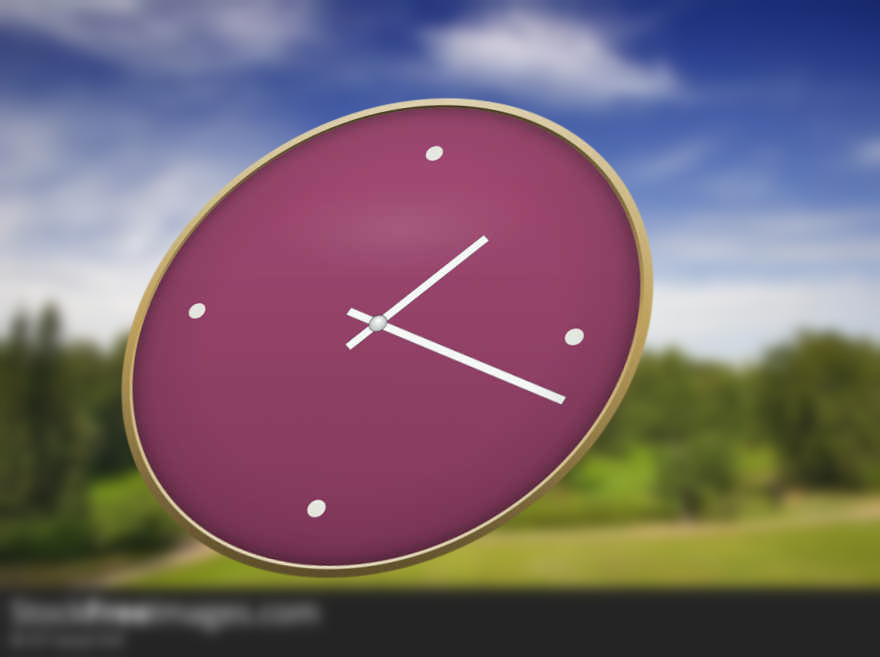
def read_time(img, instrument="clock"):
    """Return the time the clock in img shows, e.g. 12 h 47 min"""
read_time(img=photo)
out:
1 h 18 min
